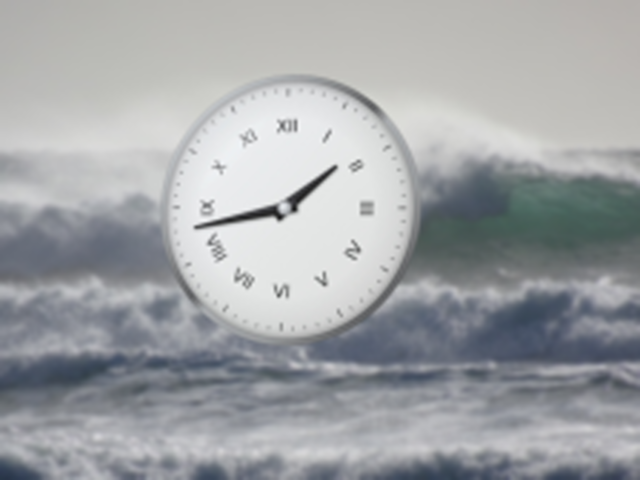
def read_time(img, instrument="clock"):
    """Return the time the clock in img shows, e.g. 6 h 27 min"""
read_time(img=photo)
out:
1 h 43 min
